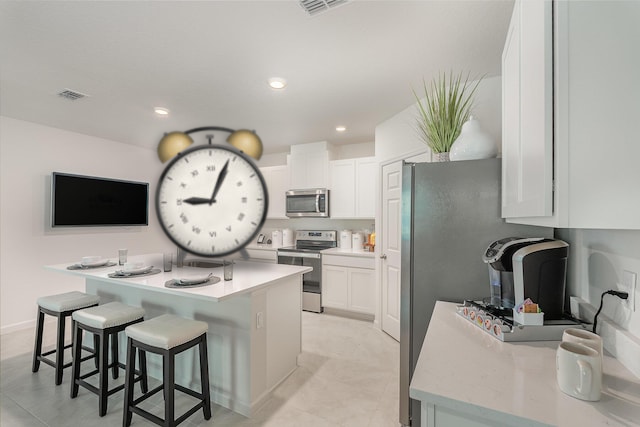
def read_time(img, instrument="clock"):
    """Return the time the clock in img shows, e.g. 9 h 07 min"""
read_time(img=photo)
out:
9 h 04 min
